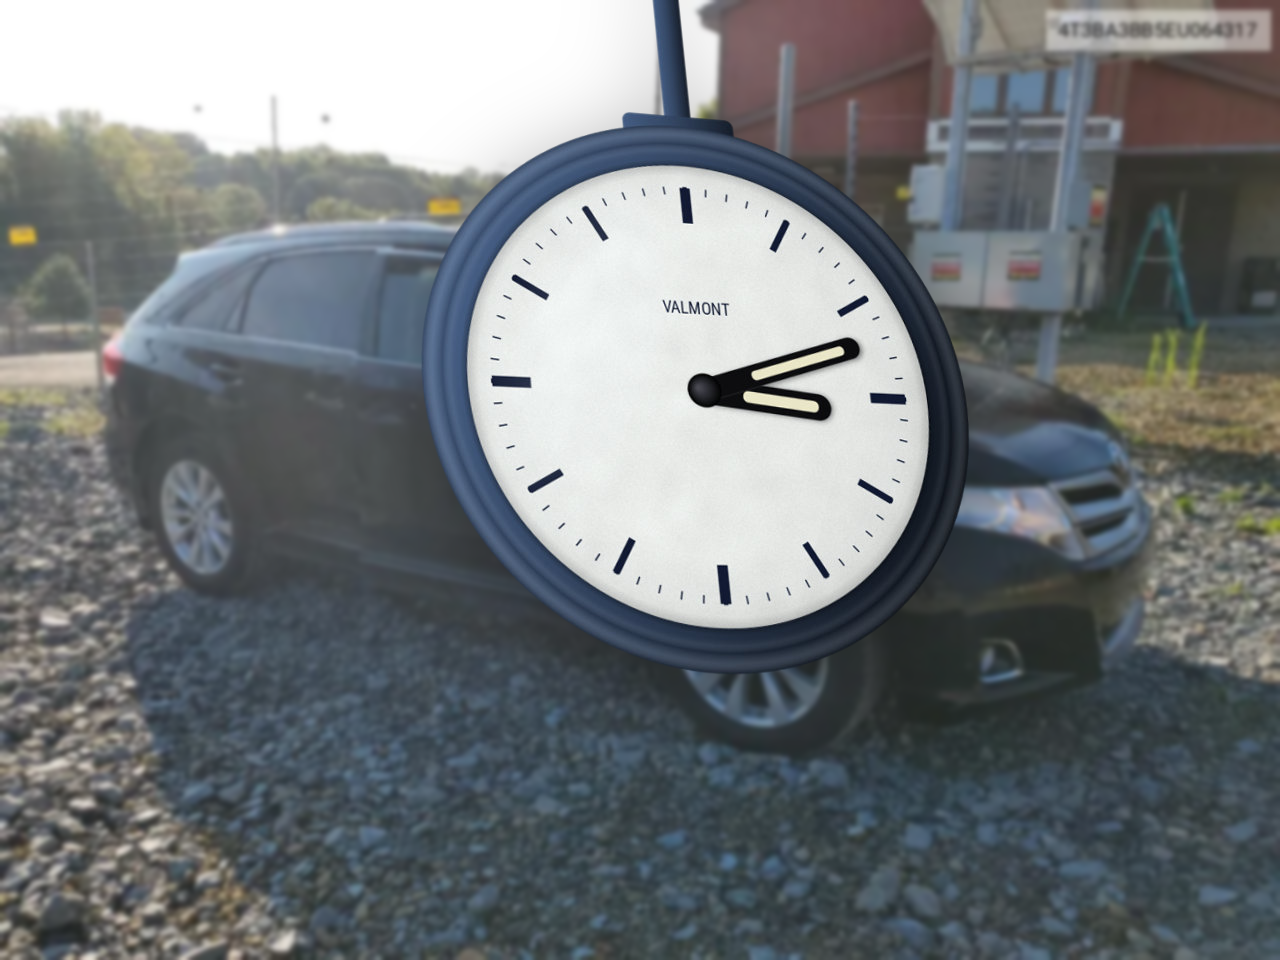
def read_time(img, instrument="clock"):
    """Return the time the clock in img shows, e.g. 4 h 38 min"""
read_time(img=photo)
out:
3 h 12 min
